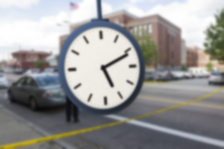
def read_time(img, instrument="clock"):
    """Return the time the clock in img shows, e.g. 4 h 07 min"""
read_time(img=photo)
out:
5 h 11 min
